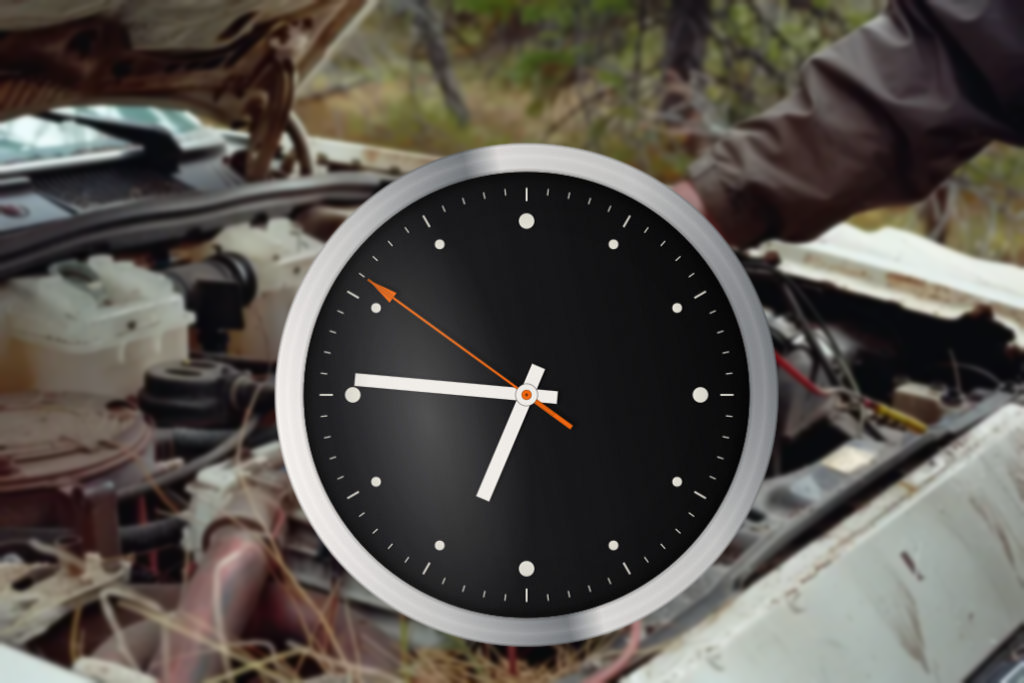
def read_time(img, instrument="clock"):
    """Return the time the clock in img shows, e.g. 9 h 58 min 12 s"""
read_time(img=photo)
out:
6 h 45 min 51 s
